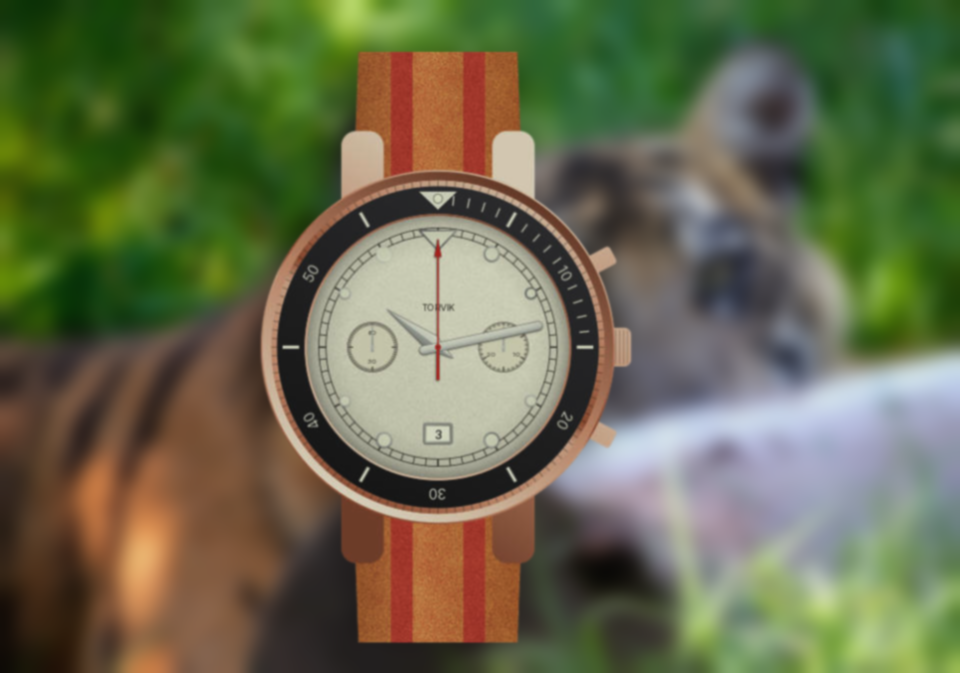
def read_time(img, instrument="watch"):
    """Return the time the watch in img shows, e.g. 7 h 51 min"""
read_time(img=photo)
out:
10 h 13 min
